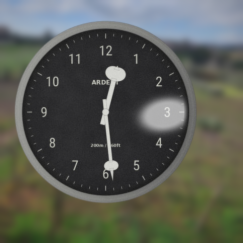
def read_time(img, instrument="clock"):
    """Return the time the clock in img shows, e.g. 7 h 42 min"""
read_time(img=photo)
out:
12 h 29 min
